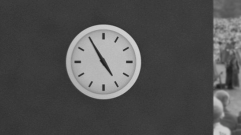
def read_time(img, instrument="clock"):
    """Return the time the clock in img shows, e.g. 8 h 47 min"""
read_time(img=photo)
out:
4 h 55 min
